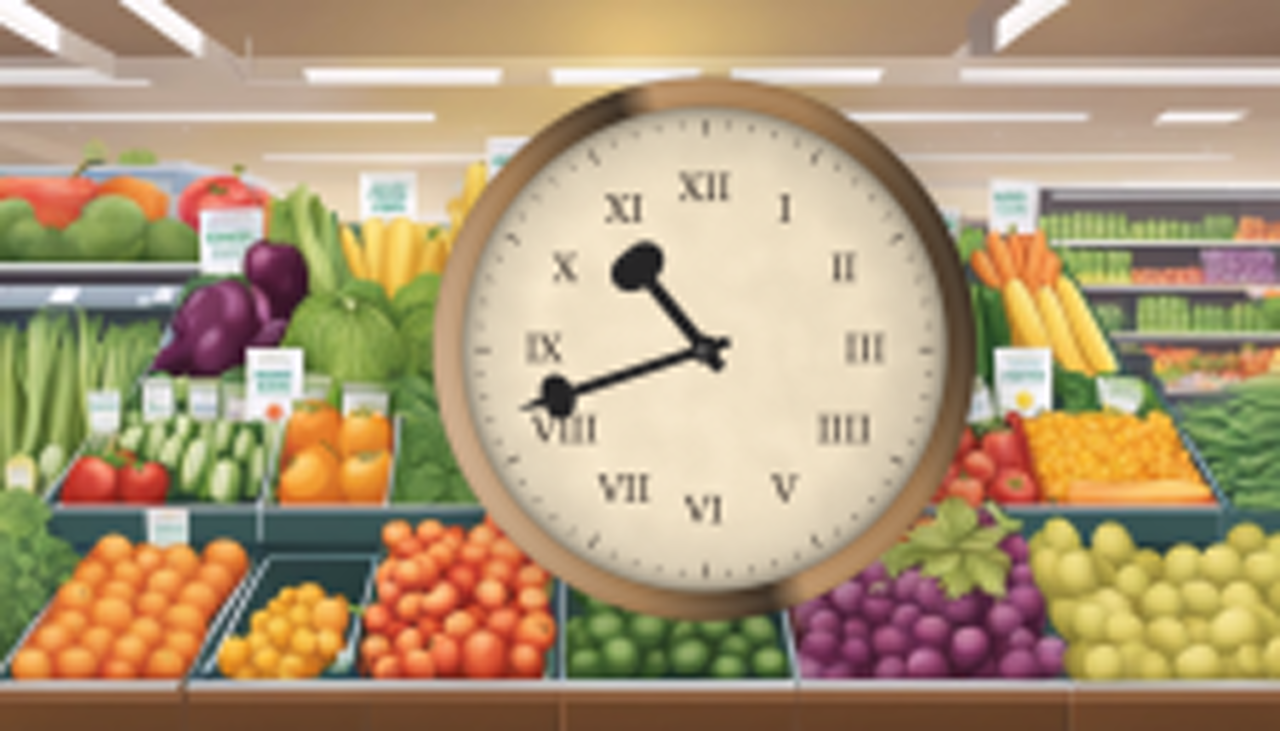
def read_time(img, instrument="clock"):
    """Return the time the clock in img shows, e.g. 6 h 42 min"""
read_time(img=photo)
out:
10 h 42 min
